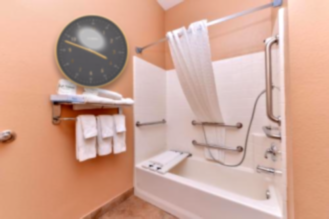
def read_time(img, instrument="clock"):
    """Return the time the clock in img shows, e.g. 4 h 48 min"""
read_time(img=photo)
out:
3 h 48 min
